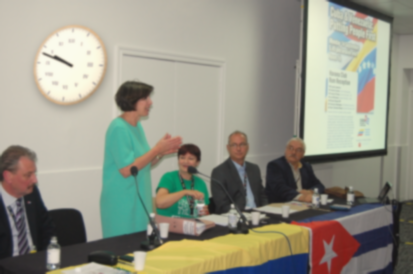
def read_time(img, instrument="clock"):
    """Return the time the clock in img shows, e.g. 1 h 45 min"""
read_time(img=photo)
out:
9 h 48 min
